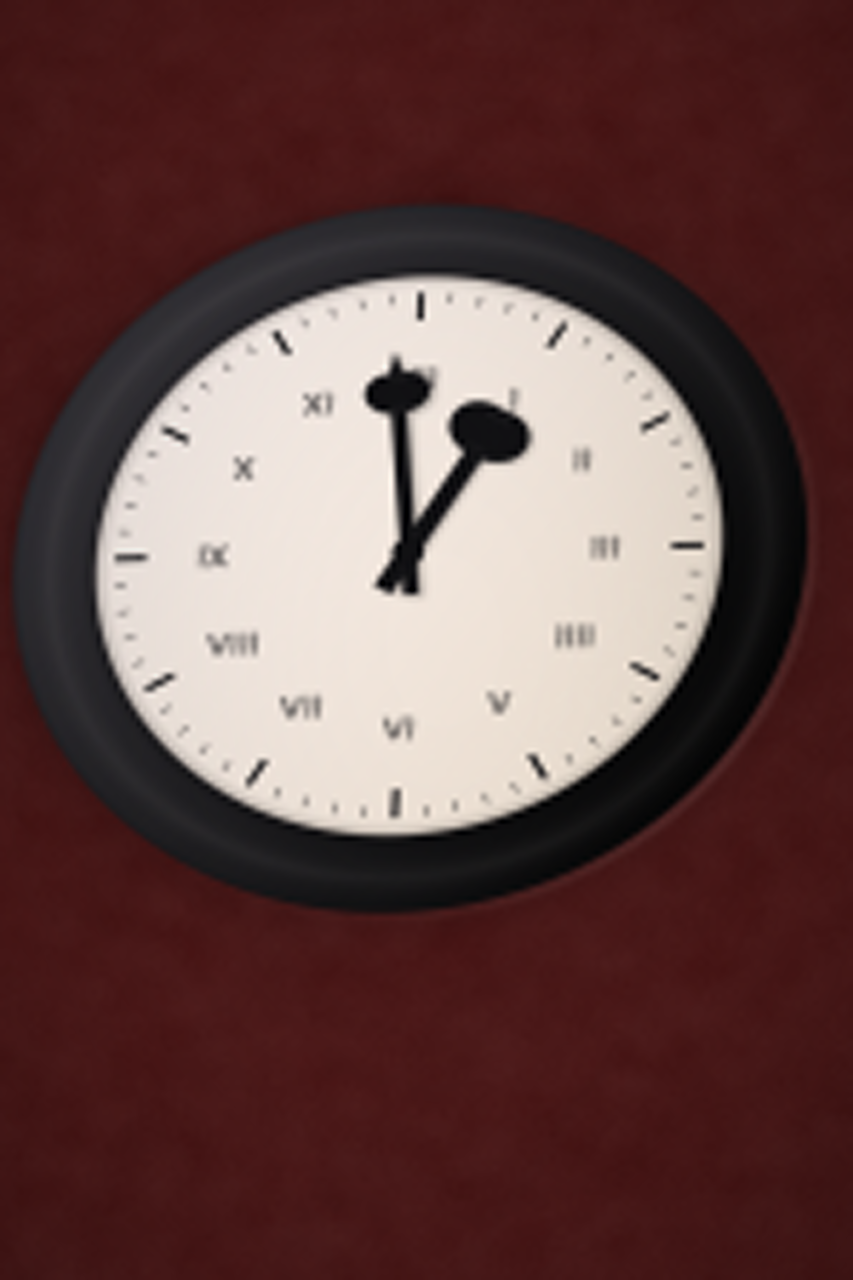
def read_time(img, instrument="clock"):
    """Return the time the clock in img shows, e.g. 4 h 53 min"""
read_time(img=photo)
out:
12 h 59 min
